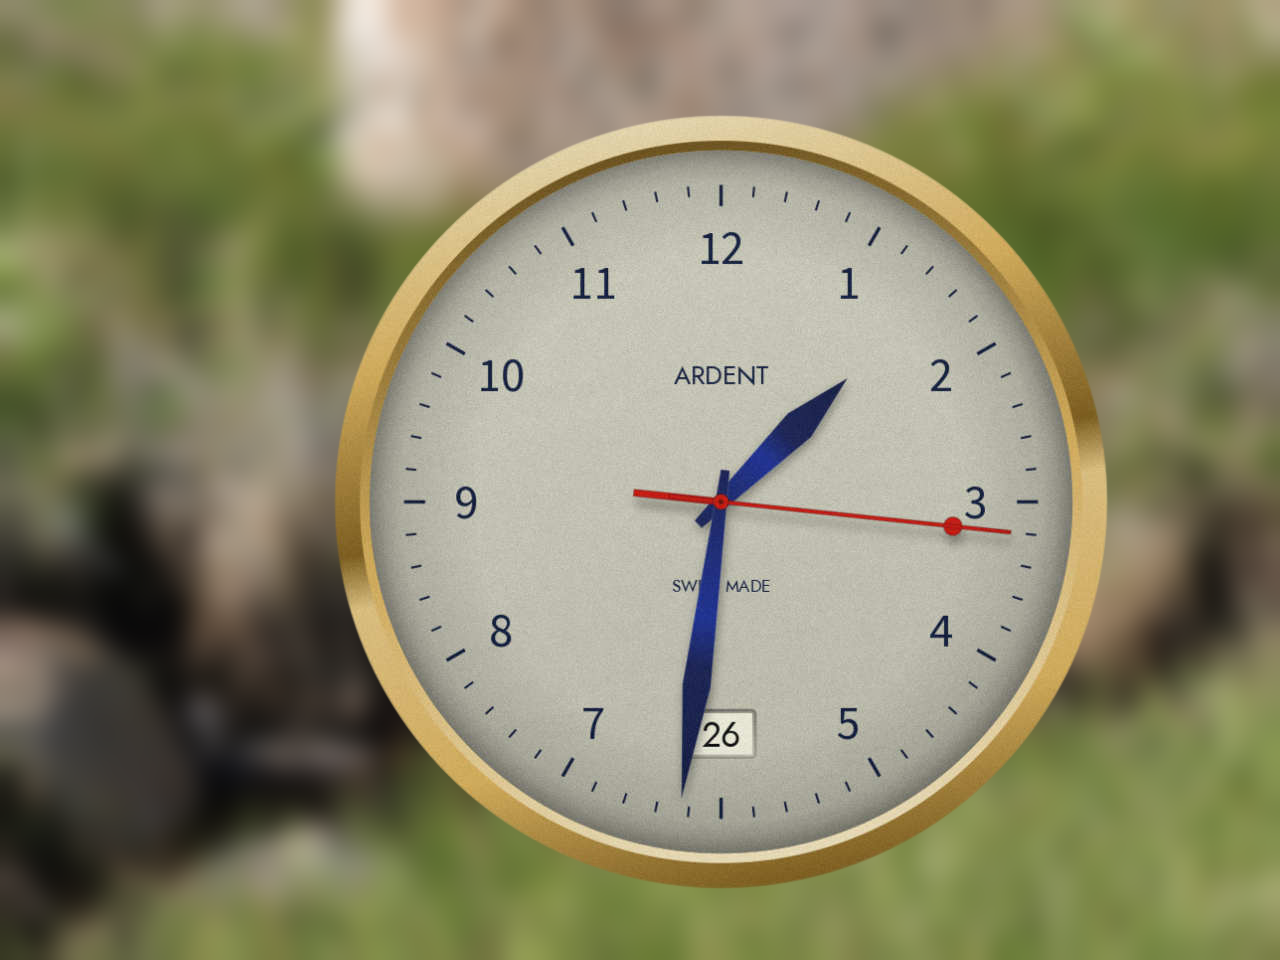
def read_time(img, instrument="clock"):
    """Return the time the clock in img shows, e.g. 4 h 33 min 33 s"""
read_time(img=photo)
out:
1 h 31 min 16 s
